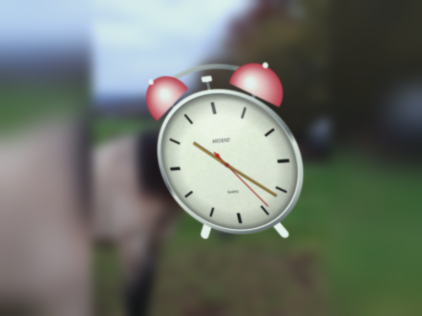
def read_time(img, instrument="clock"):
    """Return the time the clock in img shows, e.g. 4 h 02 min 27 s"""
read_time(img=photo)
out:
10 h 21 min 24 s
